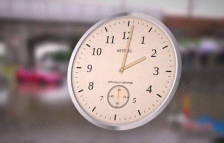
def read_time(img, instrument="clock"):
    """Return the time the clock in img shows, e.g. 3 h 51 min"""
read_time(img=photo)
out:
2 h 01 min
